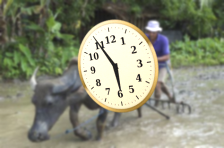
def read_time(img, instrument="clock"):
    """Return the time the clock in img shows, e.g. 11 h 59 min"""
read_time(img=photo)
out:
5 h 55 min
